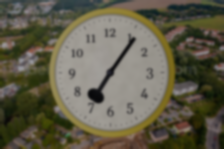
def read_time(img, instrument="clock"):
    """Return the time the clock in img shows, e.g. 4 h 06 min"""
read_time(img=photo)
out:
7 h 06 min
